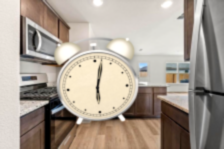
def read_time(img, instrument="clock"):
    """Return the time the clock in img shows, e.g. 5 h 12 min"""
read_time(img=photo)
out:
6 h 02 min
